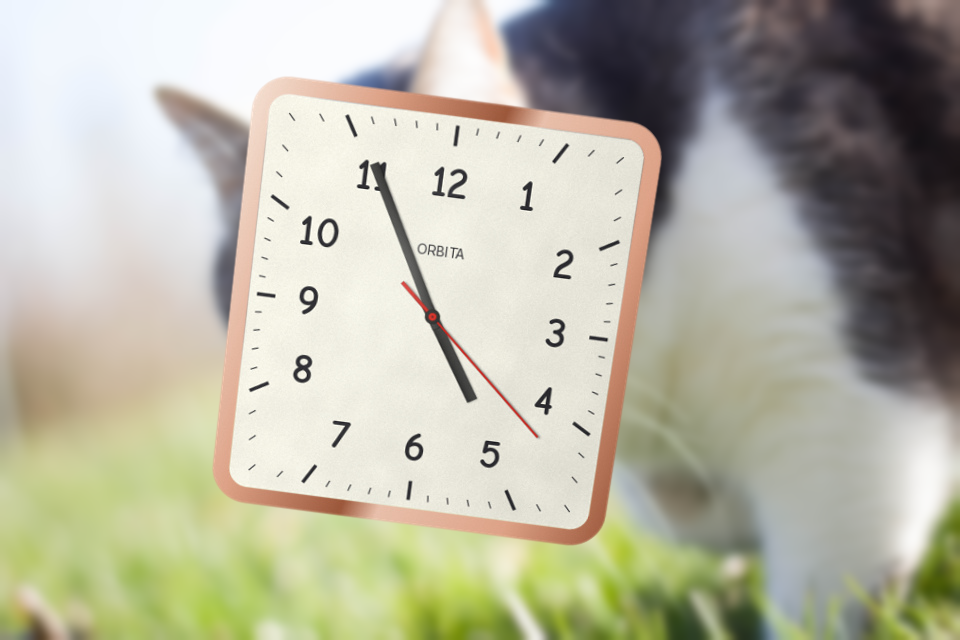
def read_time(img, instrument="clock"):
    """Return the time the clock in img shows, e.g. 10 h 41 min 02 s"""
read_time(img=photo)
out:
4 h 55 min 22 s
